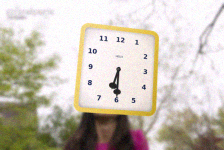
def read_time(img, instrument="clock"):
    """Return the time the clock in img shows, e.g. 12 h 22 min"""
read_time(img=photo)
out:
6 h 30 min
